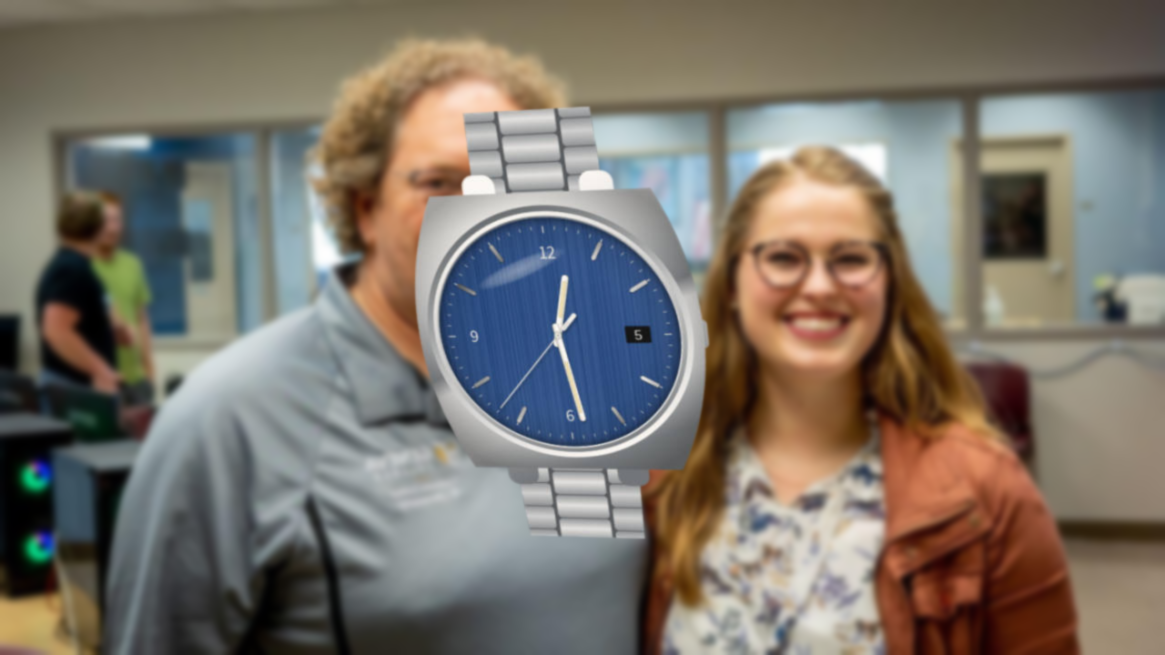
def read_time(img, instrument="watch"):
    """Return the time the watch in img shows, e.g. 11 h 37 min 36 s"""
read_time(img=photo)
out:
12 h 28 min 37 s
